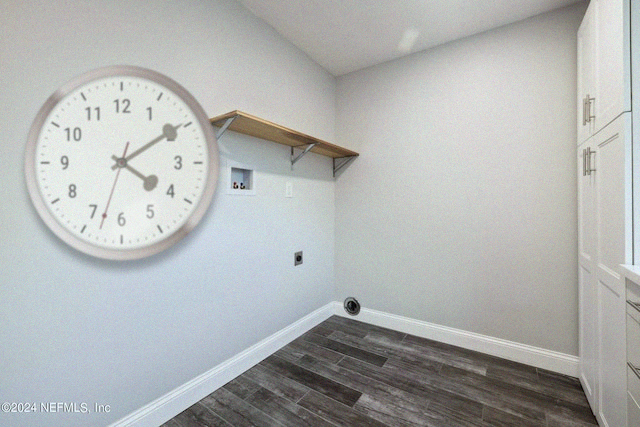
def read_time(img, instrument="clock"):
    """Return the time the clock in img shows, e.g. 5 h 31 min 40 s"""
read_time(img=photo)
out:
4 h 09 min 33 s
